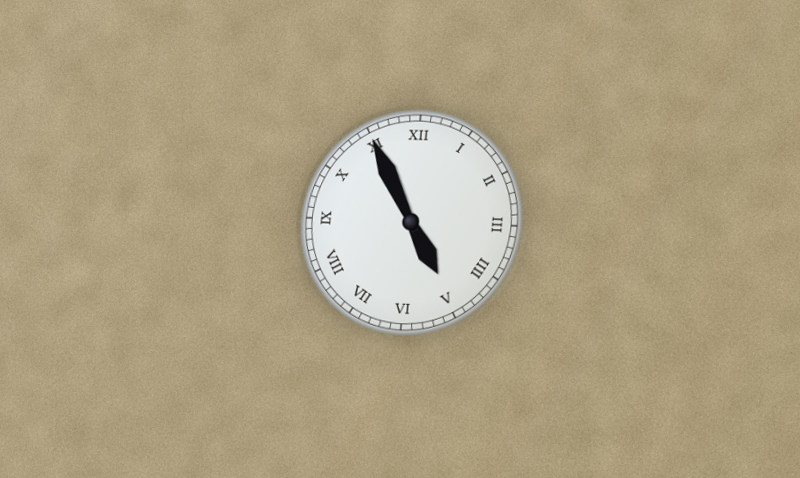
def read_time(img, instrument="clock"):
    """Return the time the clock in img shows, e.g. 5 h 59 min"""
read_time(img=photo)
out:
4 h 55 min
